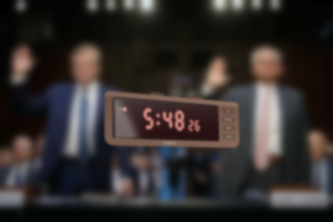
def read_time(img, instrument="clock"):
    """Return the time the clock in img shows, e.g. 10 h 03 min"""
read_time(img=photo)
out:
5 h 48 min
